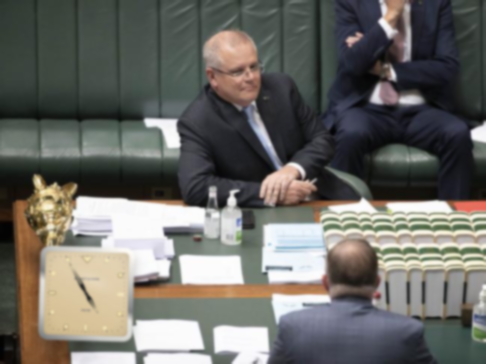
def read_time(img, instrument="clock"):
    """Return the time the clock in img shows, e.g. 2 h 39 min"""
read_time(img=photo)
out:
4 h 55 min
